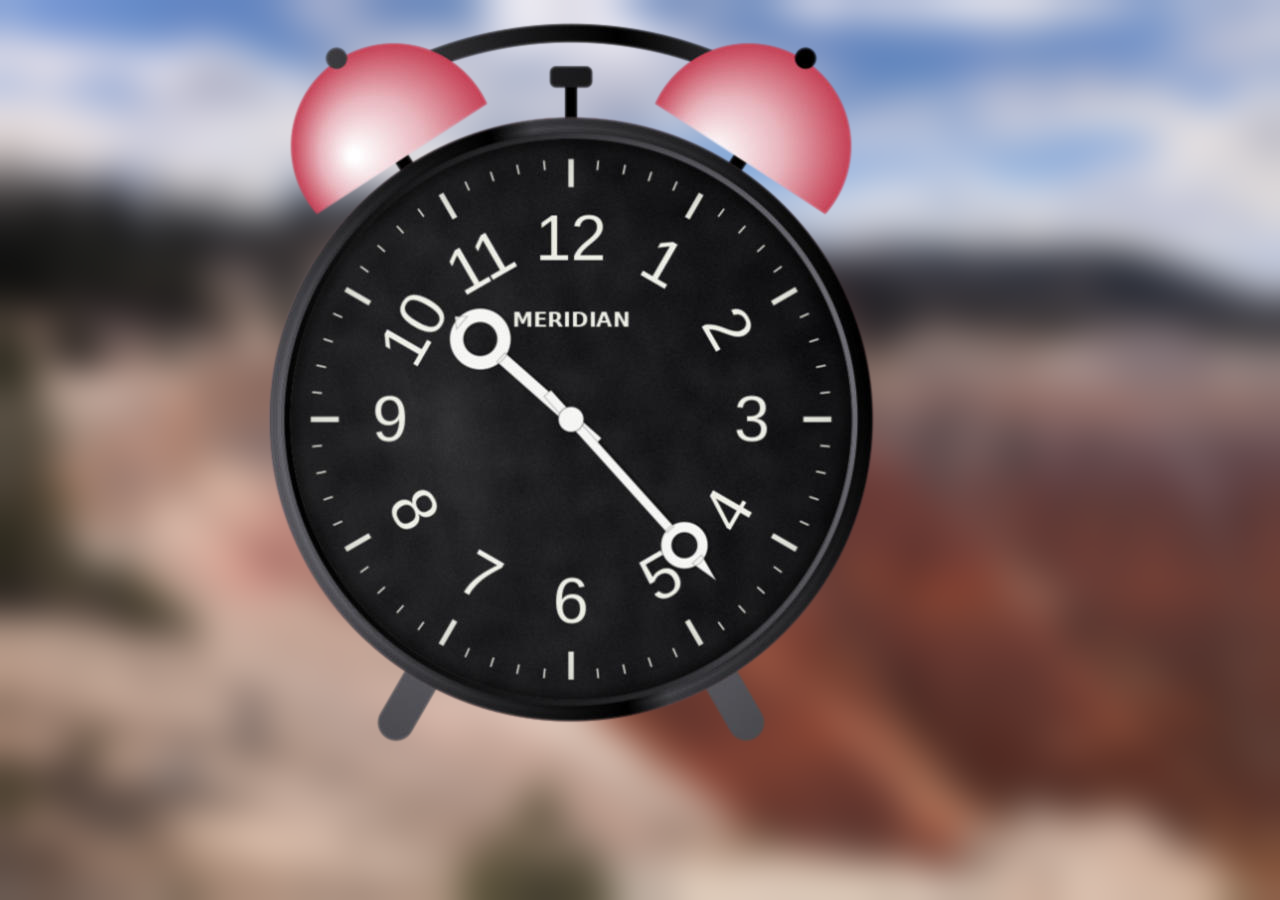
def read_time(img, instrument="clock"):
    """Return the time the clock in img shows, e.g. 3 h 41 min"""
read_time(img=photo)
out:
10 h 23 min
